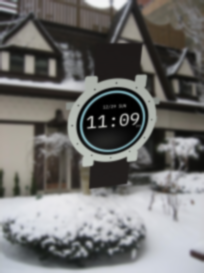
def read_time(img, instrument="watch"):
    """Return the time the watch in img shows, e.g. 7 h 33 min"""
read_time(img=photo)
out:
11 h 09 min
